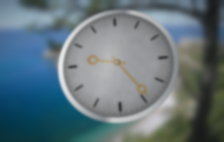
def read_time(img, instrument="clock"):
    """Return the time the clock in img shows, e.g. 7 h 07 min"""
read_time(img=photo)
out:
9 h 24 min
